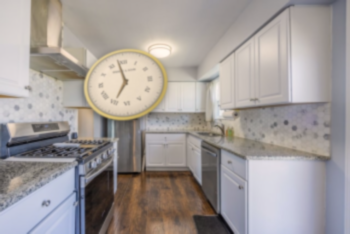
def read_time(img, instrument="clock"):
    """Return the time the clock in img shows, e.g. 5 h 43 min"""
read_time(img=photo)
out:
6 h 58 min
